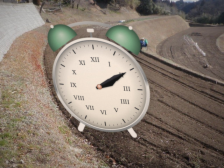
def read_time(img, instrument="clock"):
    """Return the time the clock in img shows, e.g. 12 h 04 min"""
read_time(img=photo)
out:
2 h 10 min
